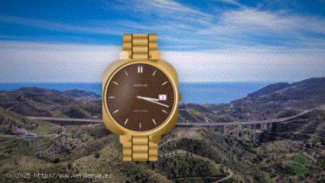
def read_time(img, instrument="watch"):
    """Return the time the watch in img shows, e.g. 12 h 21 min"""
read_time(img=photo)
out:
3 h 18 min
